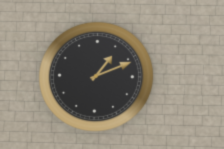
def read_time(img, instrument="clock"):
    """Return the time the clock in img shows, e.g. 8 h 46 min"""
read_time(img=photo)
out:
1 h 11 min
